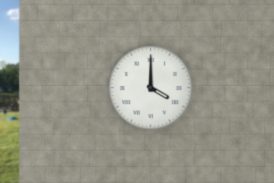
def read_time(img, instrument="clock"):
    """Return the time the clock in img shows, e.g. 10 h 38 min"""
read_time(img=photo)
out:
4 h 00 min
